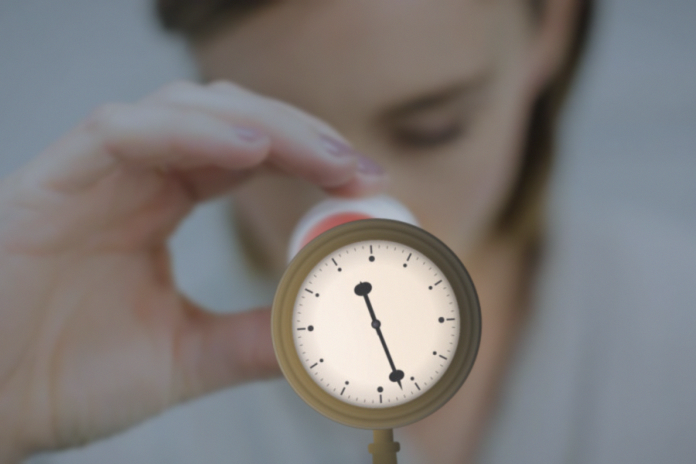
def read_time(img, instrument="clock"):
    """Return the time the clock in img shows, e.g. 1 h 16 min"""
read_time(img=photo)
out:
11 h 27 min
